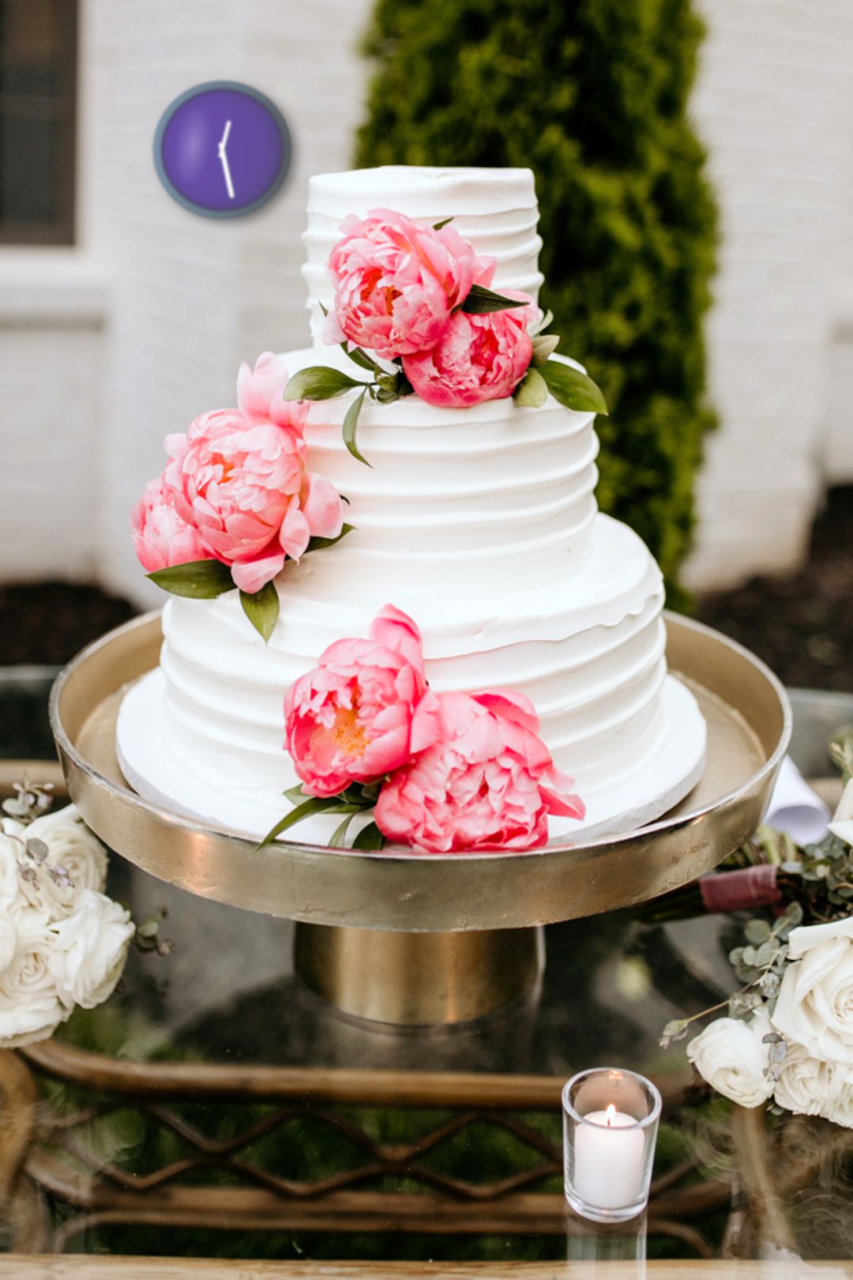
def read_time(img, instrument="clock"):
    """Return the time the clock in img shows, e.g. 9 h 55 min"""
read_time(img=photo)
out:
12 h 28 min
